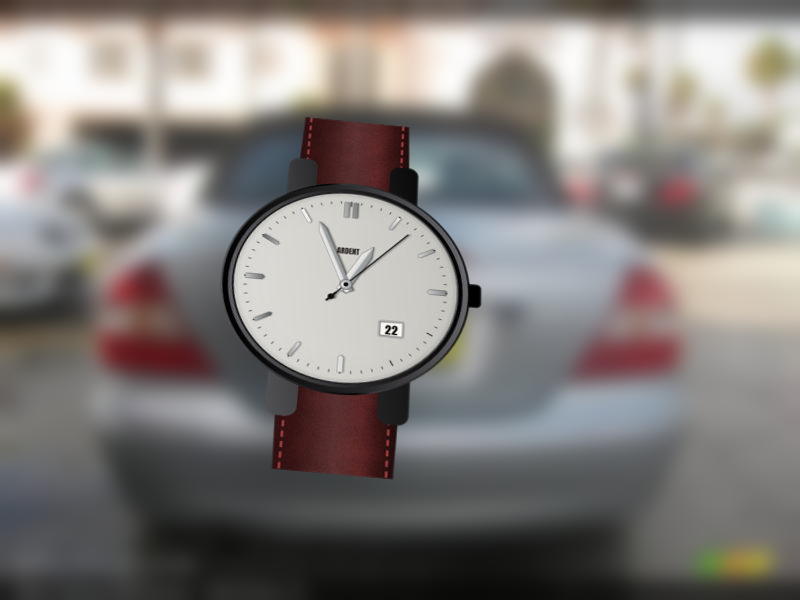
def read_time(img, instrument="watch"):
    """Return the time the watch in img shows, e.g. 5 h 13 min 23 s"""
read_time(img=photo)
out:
12 h 56 min 07 s
